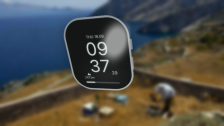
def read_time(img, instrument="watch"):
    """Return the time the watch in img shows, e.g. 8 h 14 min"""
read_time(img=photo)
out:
9 h 37 min
